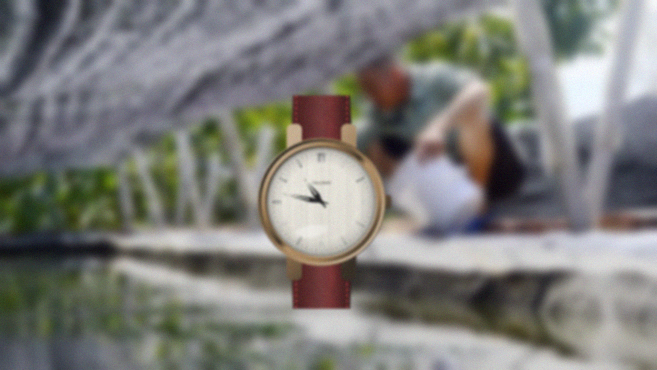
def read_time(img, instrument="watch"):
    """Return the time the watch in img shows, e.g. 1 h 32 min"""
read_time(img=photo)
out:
10 h 47 min
